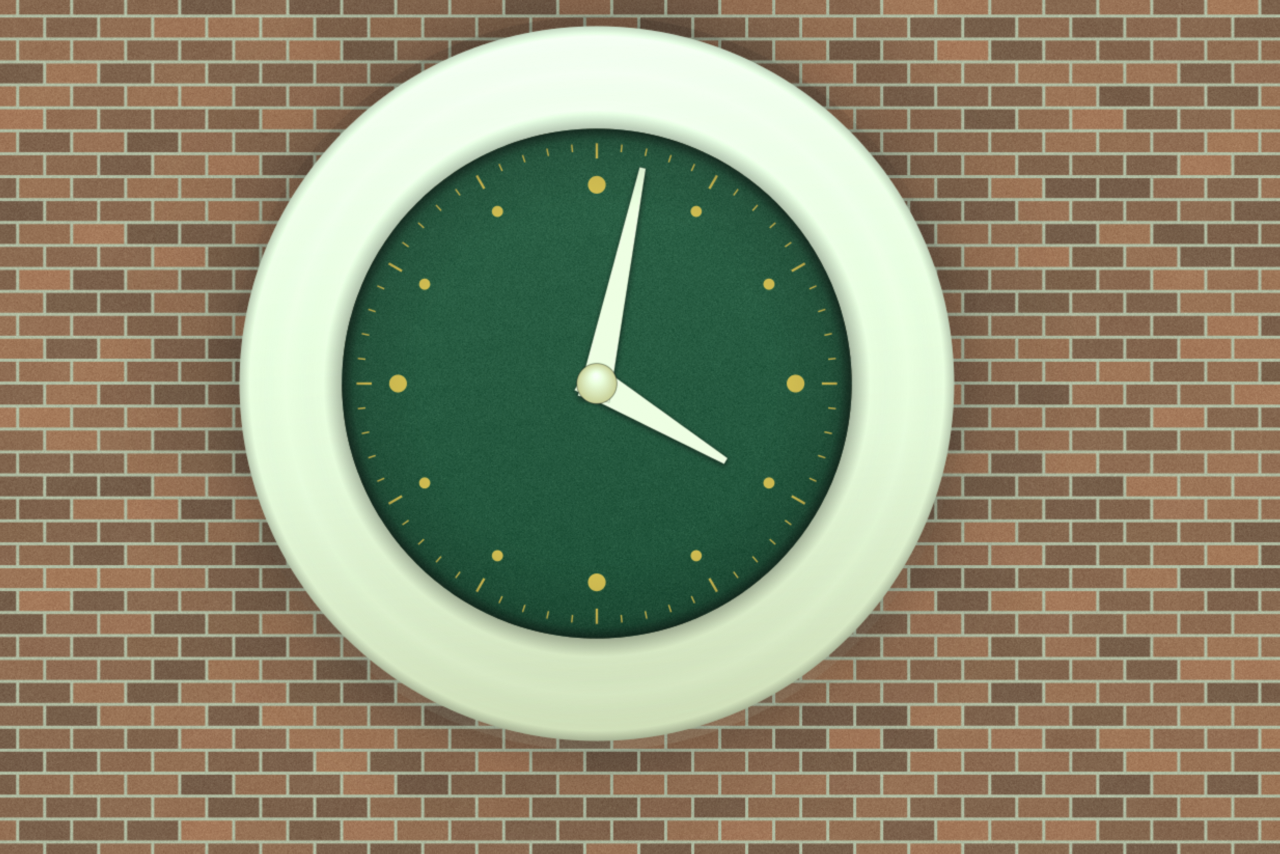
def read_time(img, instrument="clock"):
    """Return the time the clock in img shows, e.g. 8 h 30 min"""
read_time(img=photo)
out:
4 h 02 min
